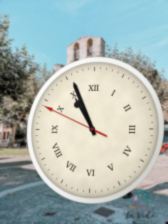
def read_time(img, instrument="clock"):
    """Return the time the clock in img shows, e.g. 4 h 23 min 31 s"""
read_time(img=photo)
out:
10 h 55 min 49 s
